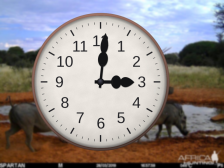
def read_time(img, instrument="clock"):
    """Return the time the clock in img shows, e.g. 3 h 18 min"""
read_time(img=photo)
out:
3 h 01 min
